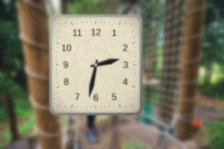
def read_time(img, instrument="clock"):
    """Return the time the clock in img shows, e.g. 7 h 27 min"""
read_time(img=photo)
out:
2 h 32 min
